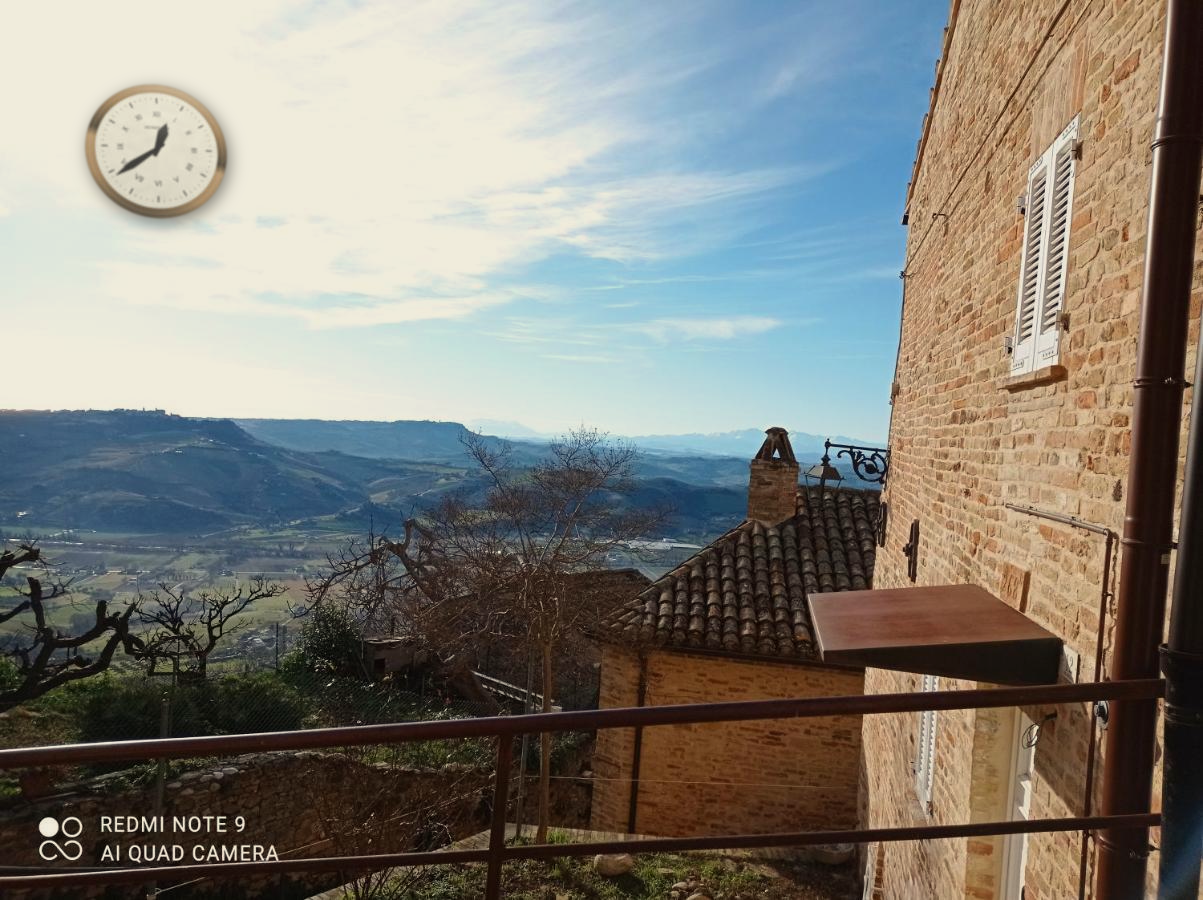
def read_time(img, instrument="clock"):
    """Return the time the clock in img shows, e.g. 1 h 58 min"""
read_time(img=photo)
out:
12 h 39 min
